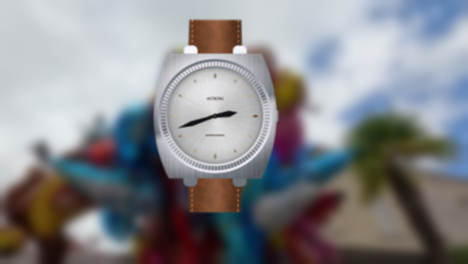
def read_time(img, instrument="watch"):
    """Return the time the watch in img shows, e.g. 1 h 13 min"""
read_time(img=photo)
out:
2 h 42 min
